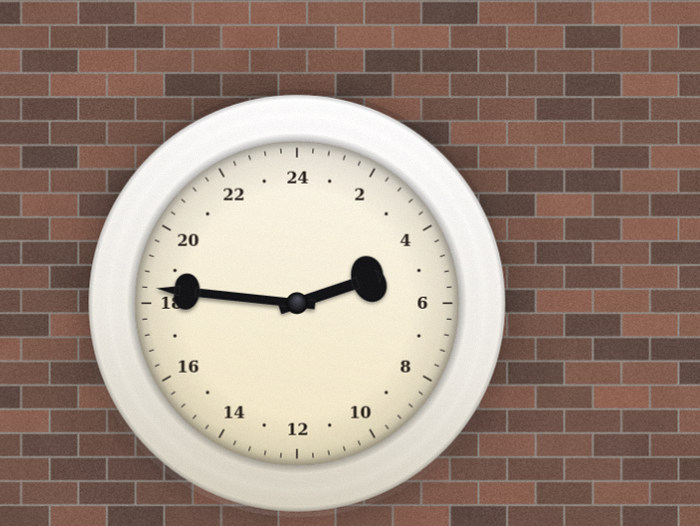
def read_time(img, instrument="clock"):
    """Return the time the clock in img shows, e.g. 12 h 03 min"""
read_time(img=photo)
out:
4 h 46 min
